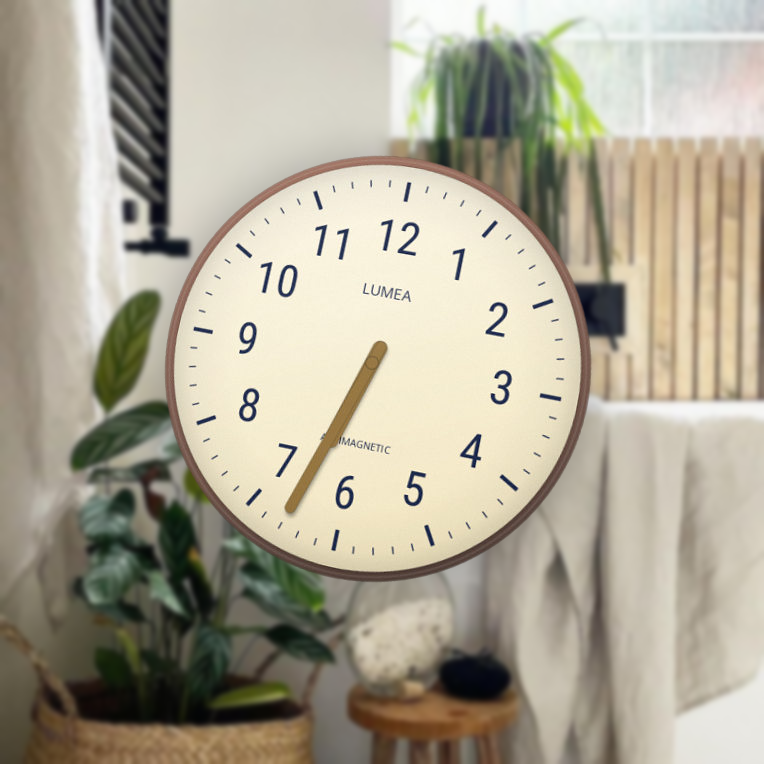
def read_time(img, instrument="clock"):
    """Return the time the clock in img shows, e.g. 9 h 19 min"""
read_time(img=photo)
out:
6 h 33 min
